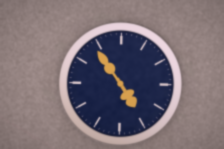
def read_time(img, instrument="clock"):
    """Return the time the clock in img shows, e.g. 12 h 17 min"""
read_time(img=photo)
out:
4 h 54 min
